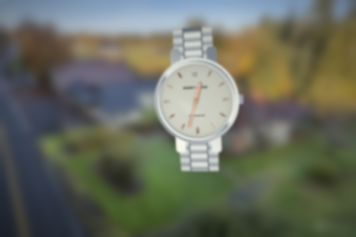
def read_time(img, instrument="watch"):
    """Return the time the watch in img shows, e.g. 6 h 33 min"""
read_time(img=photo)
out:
12 h 33 min
